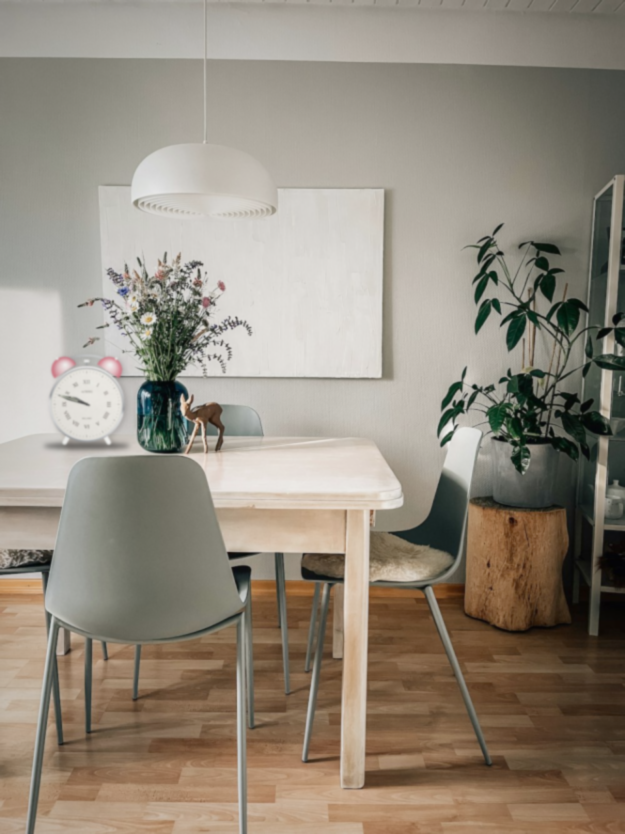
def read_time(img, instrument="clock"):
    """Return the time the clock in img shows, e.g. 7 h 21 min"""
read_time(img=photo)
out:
9 h 48 min
